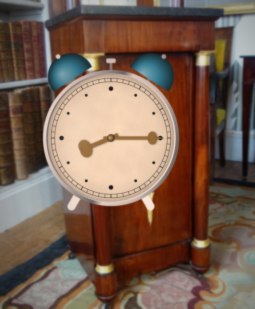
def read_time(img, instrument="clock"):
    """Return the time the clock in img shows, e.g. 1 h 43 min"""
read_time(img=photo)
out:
8 h 15 min
